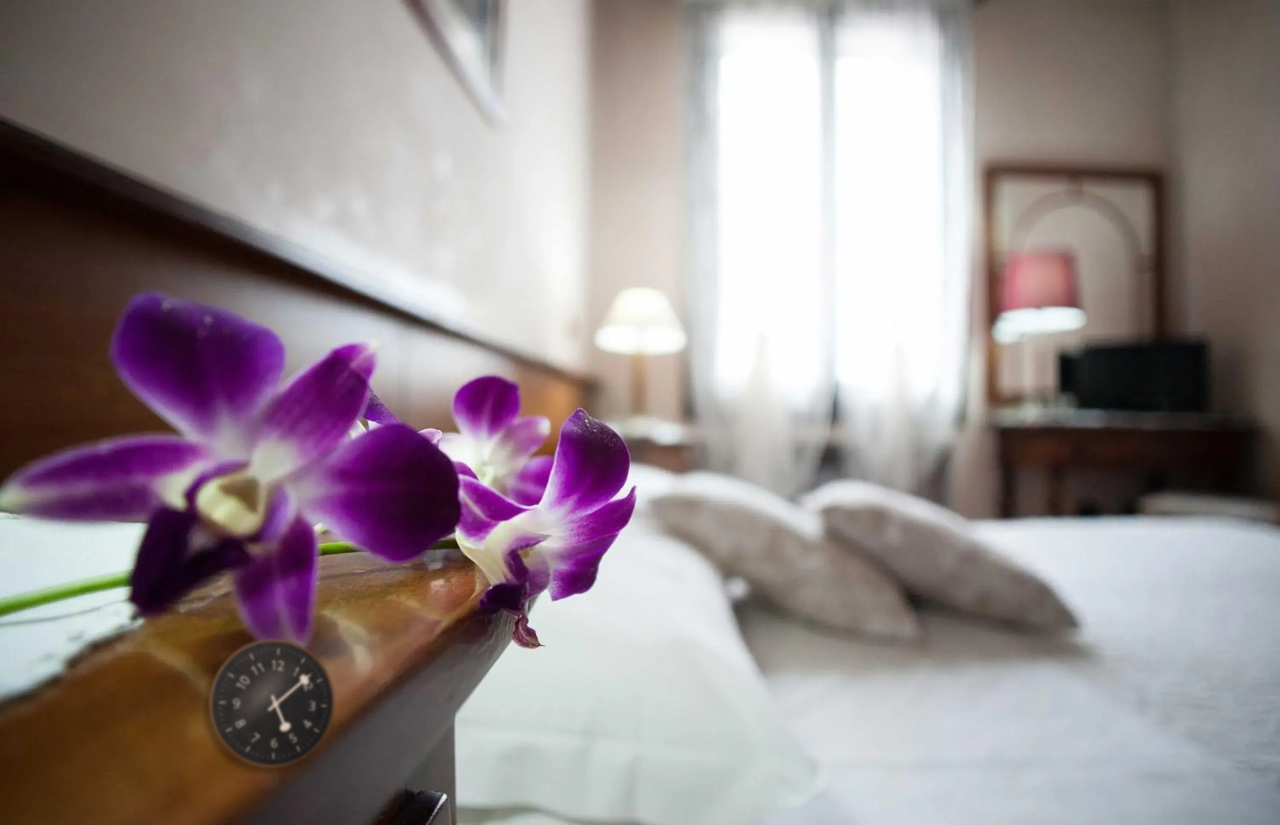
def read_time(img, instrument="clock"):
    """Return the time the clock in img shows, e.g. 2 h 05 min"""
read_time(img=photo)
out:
5 h 08 min
